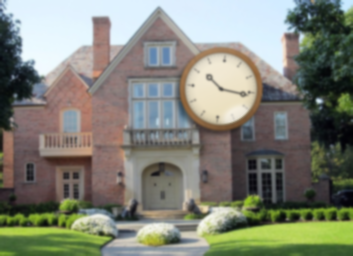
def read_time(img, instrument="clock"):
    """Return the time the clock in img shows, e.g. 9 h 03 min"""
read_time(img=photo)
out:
10 h 16 min
